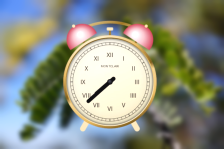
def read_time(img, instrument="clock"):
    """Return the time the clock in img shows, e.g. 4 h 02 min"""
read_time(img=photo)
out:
7 h 38 min
